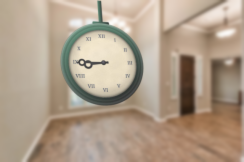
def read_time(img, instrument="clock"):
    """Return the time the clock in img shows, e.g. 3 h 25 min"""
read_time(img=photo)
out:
8 h 45 min
